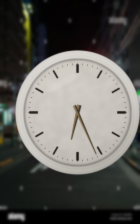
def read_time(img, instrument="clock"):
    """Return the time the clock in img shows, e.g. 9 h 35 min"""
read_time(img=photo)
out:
6 h 26 min
